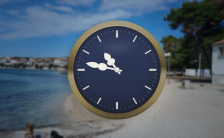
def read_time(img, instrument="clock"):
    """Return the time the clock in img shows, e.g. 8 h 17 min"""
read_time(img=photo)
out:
10 h 47 min
